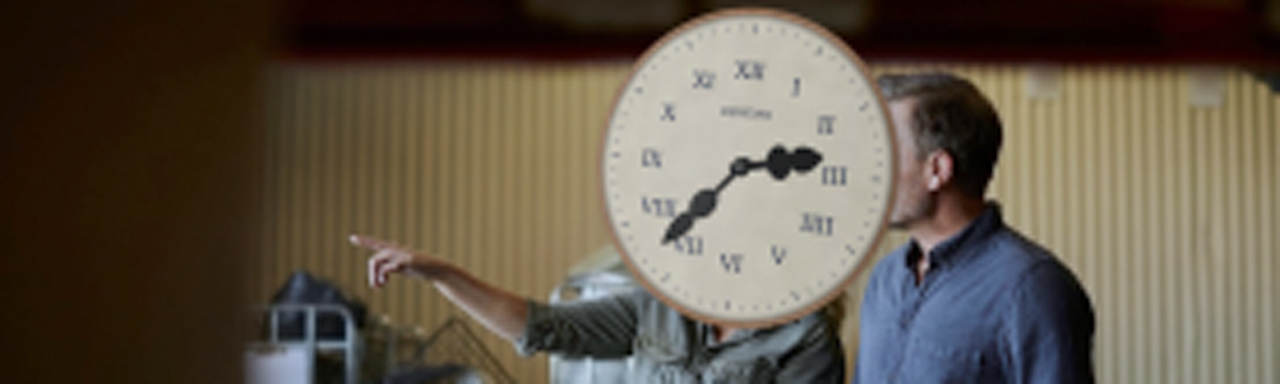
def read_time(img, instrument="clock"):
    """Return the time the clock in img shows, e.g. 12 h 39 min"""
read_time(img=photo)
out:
2 h 37 min
